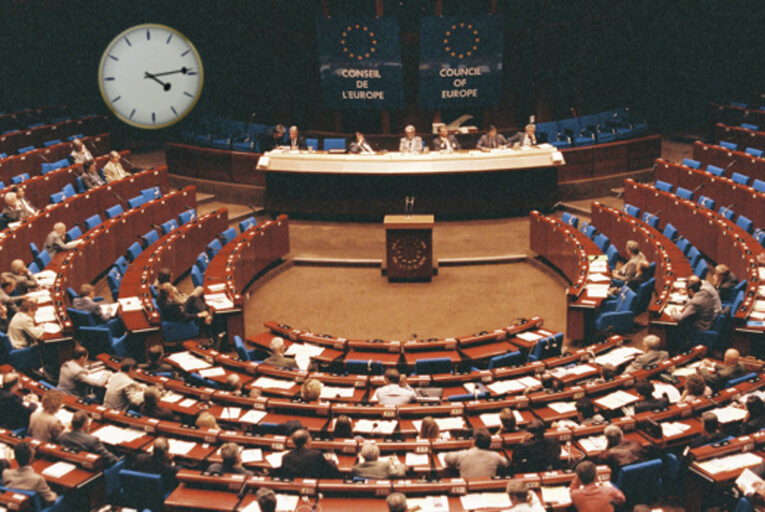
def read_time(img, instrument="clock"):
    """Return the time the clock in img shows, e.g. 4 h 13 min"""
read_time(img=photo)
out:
4 h 14 min
